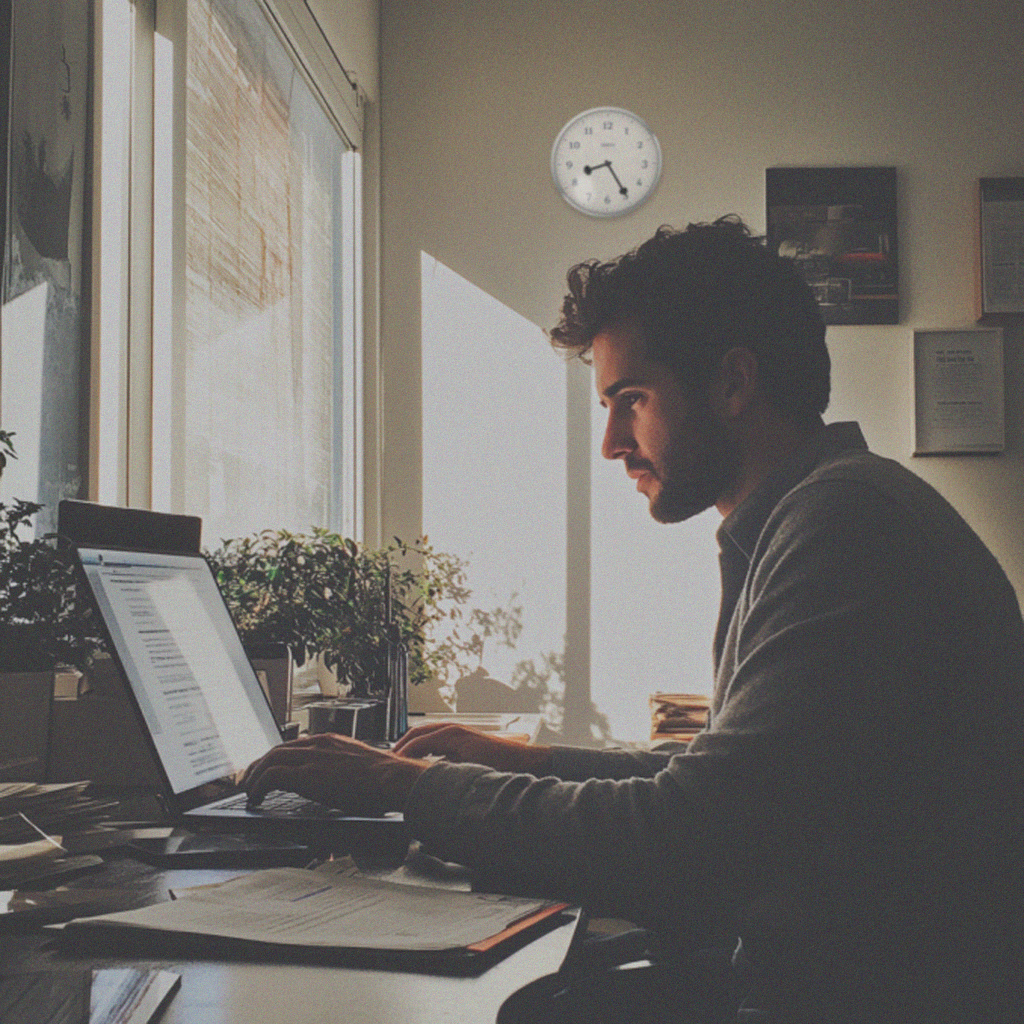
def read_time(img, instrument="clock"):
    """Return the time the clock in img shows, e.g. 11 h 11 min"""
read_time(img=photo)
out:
8 h 25 min
